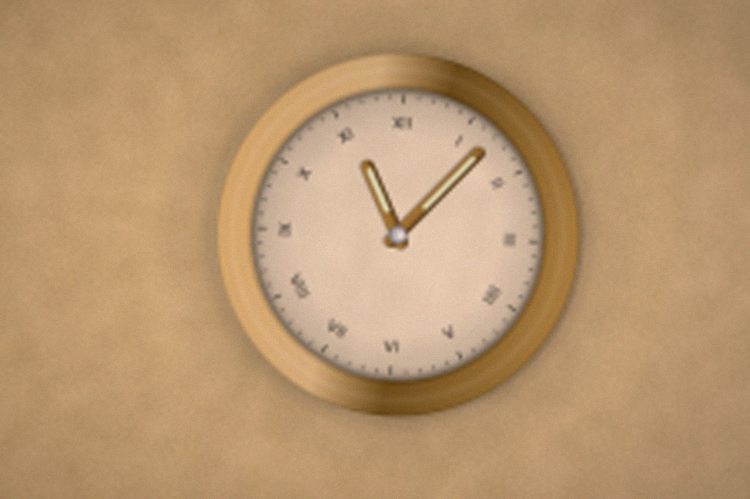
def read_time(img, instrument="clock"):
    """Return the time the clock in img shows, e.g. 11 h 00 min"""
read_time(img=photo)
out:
11 h 07 min
